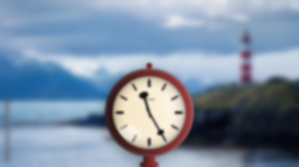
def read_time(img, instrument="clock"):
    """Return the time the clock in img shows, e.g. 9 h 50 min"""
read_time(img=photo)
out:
11 h 25 min
